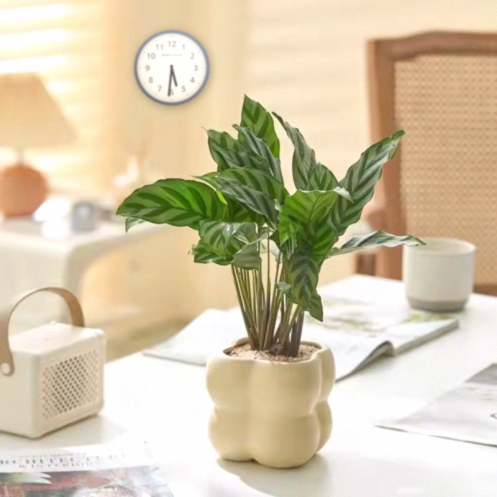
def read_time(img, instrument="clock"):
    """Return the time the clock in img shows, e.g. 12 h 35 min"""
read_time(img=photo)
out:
5 h 31 min
